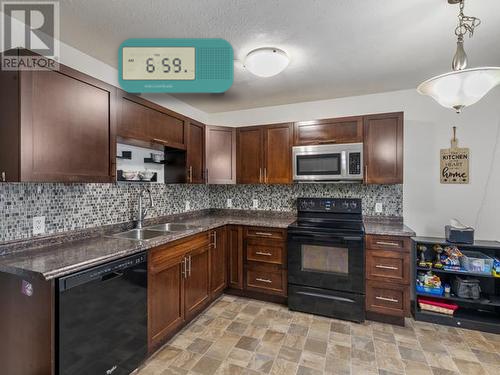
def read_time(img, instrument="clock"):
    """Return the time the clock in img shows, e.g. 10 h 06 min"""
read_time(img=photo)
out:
6 h 59 min
